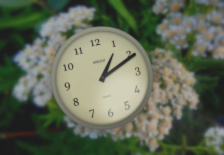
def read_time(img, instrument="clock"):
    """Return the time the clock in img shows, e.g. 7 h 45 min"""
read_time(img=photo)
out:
1 h 11 min
